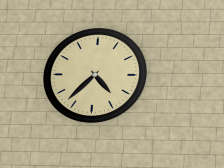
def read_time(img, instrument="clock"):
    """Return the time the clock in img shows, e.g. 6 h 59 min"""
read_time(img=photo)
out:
4 h 37 min
